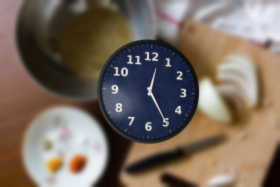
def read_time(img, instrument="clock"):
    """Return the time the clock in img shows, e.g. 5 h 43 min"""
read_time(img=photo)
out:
12 h 25 min
